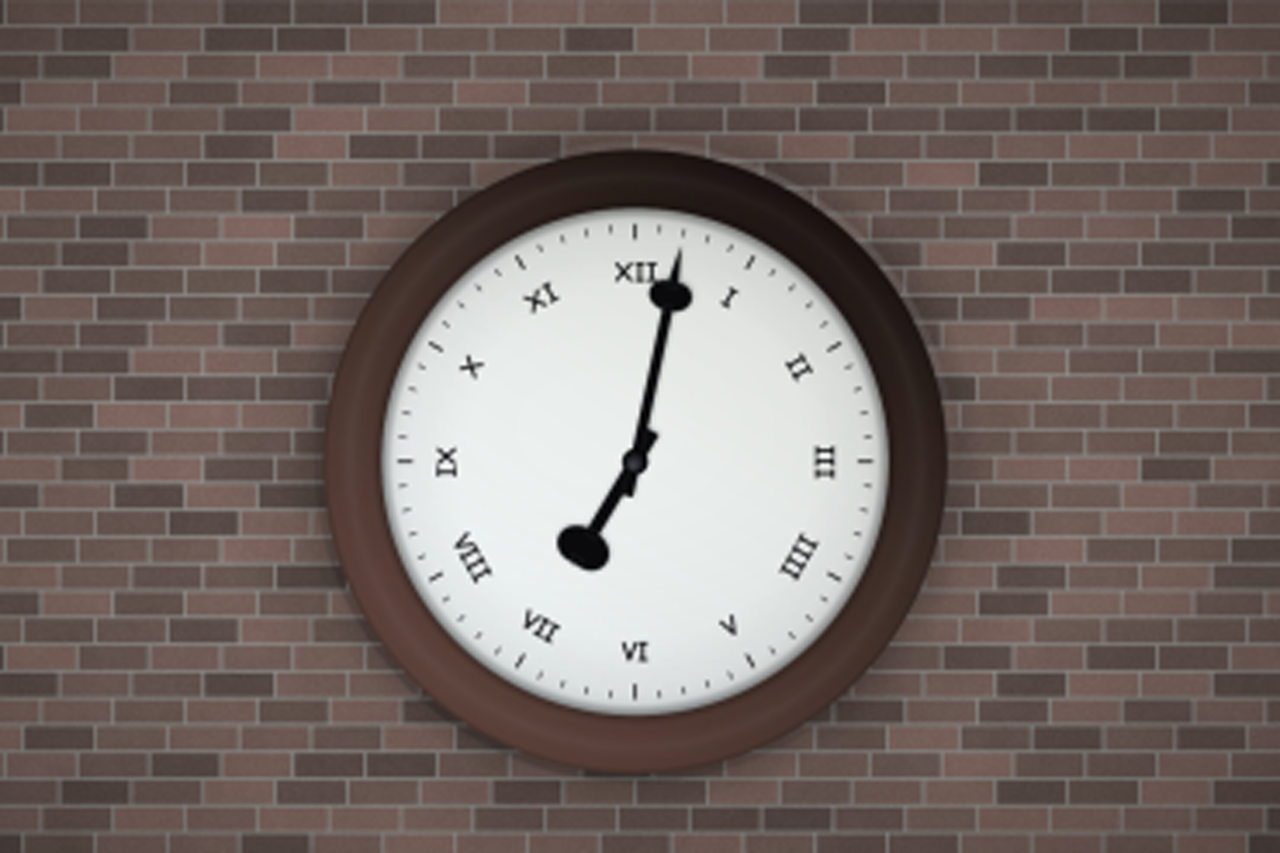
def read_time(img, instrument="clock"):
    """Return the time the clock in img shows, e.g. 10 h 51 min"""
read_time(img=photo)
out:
7 h 02 min
